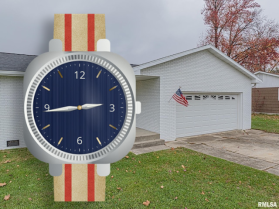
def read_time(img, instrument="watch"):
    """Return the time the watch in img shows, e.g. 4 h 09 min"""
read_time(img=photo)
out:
2 h 44 min
